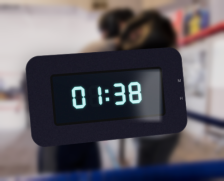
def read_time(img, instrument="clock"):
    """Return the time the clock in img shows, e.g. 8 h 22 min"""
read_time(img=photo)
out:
1 h 38 min
